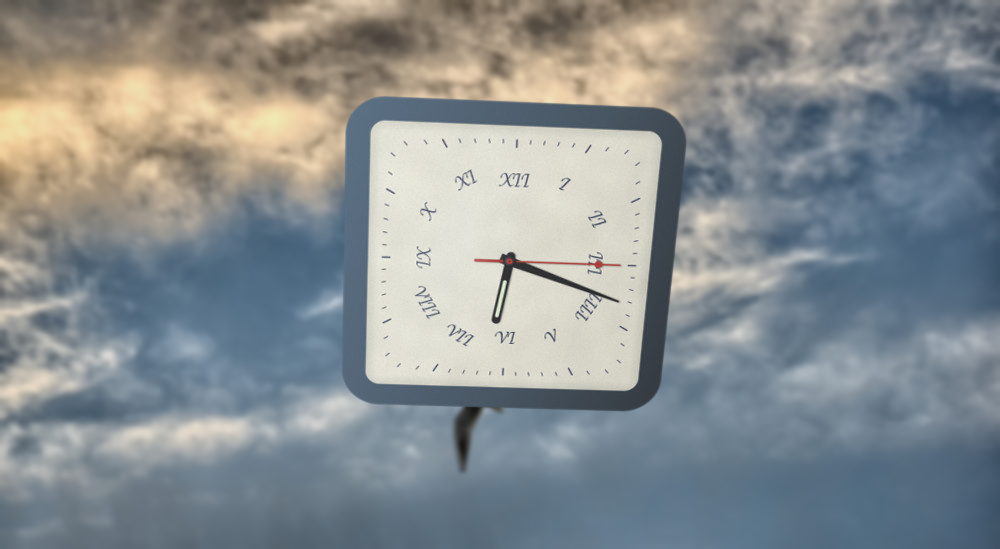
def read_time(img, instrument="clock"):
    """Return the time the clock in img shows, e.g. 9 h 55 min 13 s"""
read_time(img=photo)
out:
6 h 18 min 15 s
